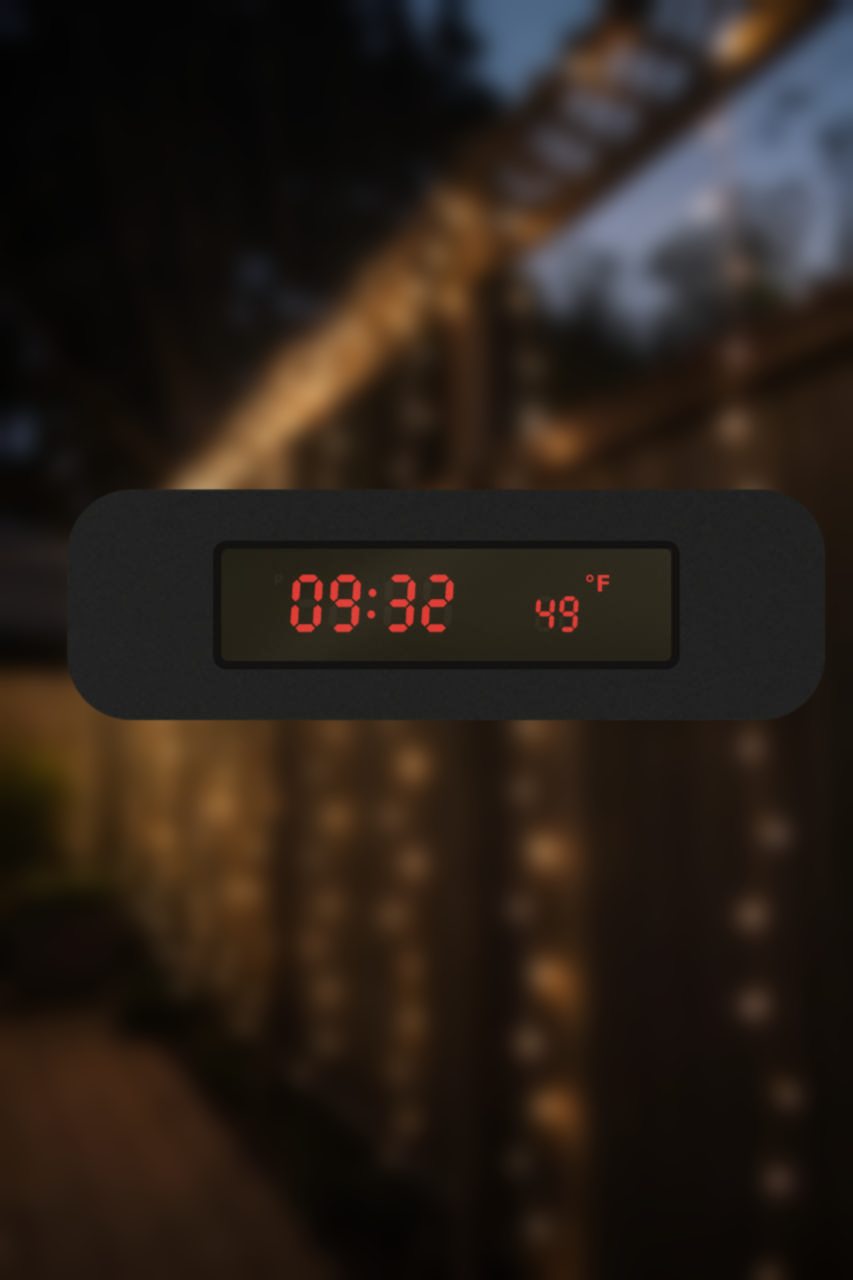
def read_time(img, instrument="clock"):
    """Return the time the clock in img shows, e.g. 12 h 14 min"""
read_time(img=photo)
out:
9 h 32 min
